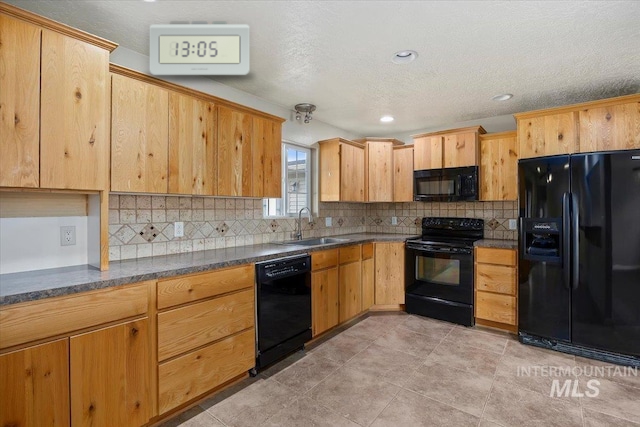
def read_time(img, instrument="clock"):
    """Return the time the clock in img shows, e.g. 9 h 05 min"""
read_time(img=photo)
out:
13 h 05 min
